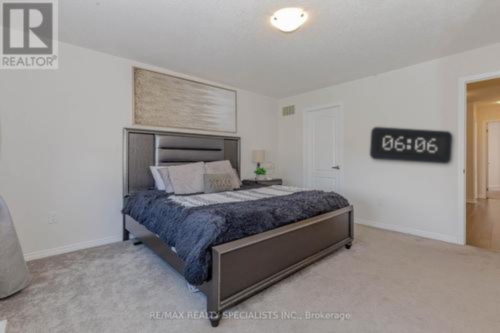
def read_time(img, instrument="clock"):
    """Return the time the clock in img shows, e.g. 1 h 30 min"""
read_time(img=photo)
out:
6 h 06 min
